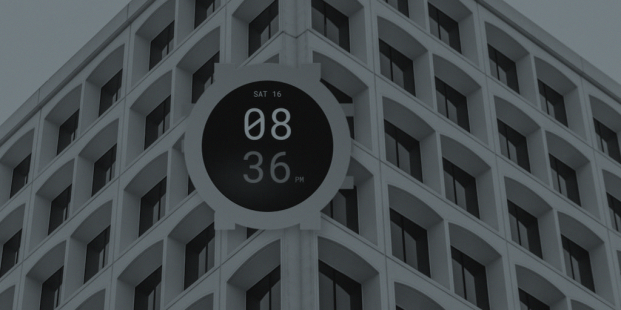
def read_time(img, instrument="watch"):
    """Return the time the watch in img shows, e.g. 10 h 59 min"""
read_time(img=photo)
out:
8 h 36 min
